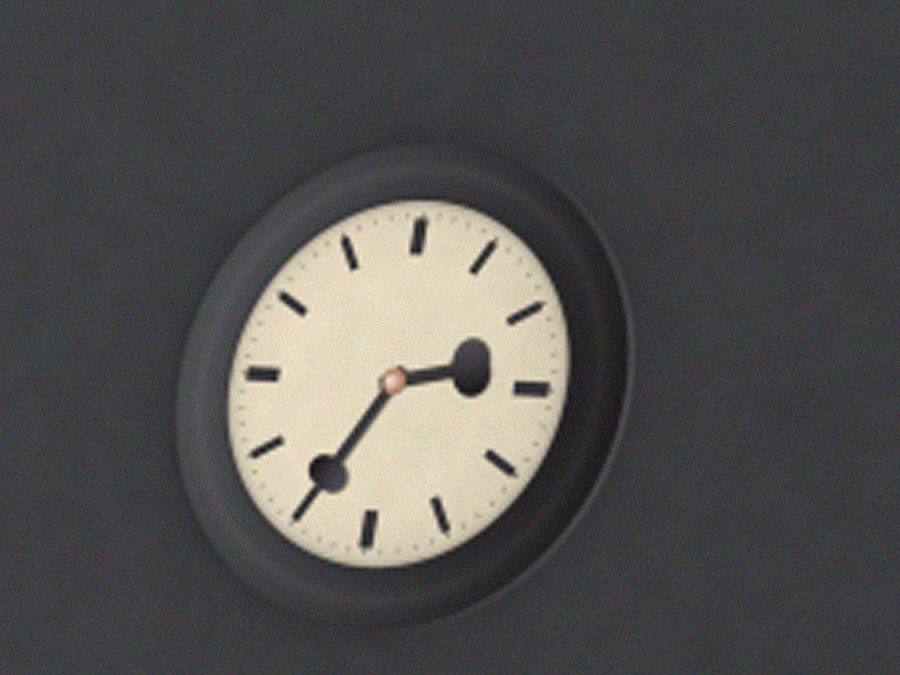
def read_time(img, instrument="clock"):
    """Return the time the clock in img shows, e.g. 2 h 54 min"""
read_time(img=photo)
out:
2 h 35 min
